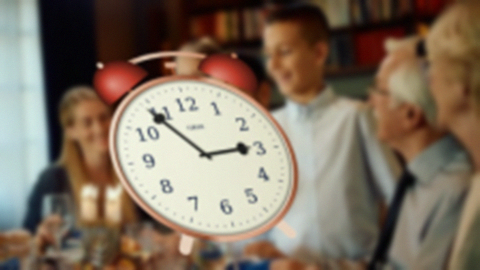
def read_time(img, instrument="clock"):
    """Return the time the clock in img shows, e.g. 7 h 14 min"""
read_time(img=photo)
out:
2 h 54 min
